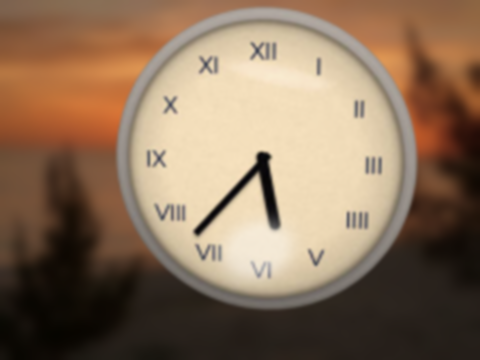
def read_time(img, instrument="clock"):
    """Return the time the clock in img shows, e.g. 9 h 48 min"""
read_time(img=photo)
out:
5 h 37 min
